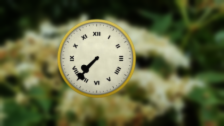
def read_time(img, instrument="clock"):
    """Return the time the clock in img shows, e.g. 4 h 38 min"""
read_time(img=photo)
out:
7 h 37 min
